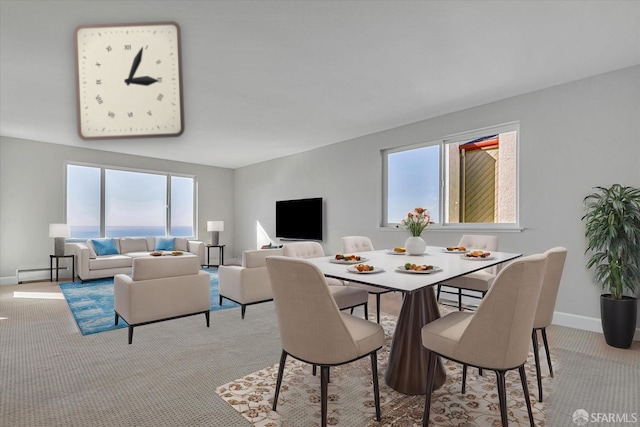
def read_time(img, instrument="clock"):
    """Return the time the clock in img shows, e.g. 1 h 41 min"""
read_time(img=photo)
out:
3 h 04 min
